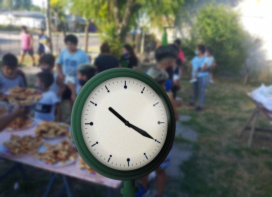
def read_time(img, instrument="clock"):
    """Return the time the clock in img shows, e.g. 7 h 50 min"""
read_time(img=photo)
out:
10 h 20 min
